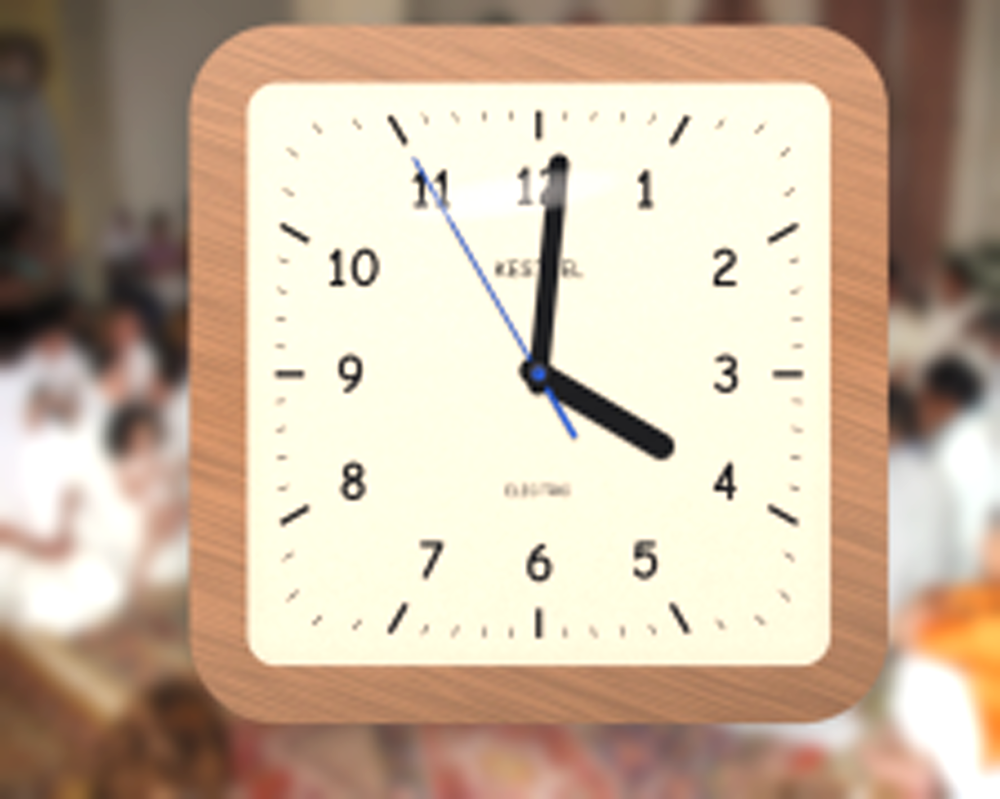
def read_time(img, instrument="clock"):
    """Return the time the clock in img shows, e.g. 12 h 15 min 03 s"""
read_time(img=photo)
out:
4 h 00 min 55 s
